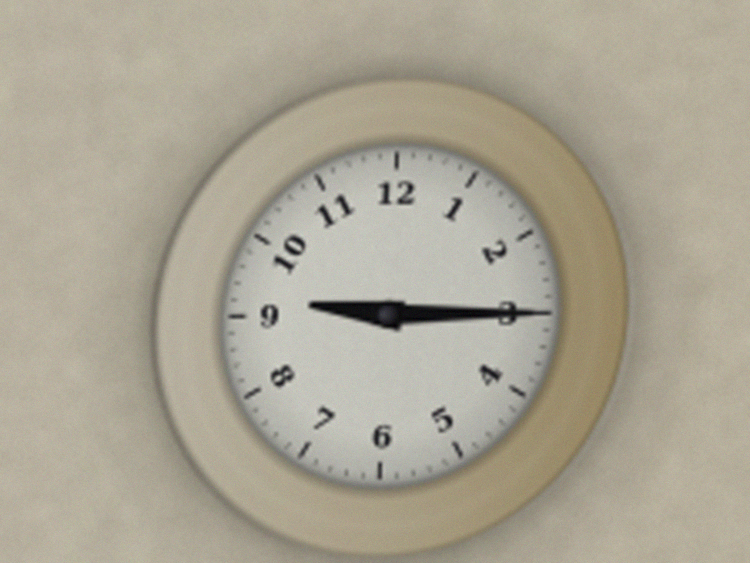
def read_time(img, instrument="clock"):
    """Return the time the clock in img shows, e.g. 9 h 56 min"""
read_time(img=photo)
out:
9 h 15 min
